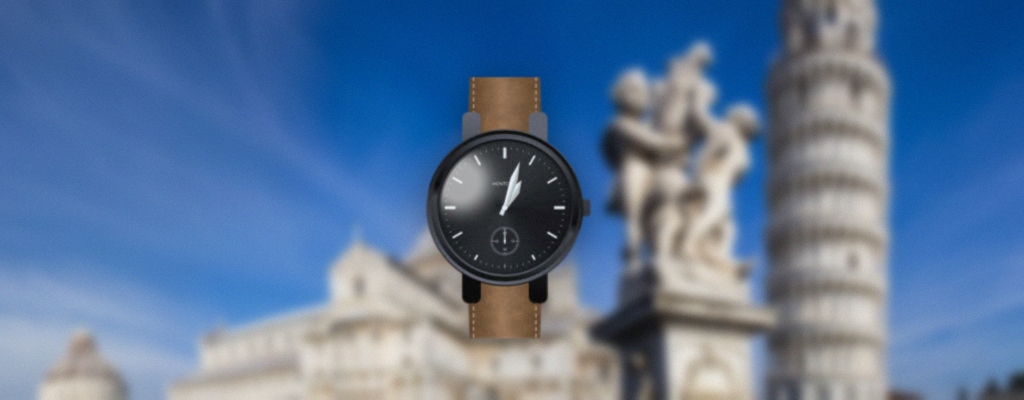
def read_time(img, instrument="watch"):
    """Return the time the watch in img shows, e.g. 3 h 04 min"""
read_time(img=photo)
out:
1 h 03 min
